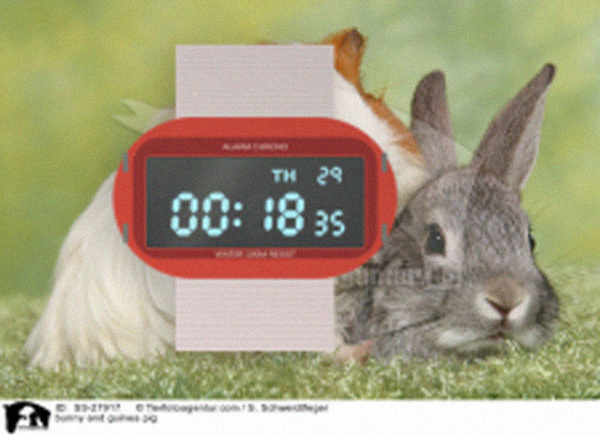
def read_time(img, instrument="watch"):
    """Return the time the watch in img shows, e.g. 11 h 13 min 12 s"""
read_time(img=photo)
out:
0 h 18 min 35 s
